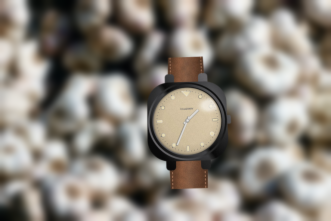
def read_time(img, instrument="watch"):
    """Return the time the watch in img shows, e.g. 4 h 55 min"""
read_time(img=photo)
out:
1 h 34 min
